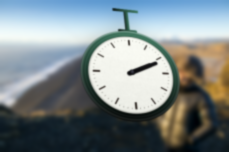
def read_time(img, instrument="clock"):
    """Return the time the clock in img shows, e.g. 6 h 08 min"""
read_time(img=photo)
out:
2 h 11 min
